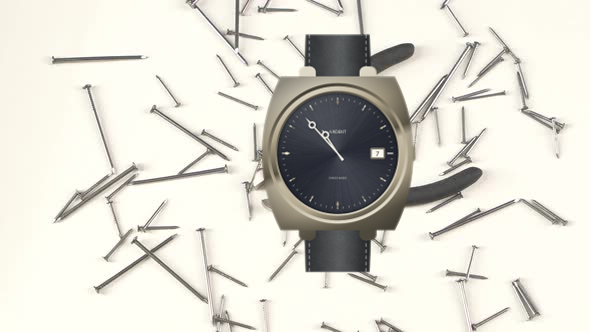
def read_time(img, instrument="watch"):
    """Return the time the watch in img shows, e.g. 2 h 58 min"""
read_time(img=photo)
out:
10 h 53 min
